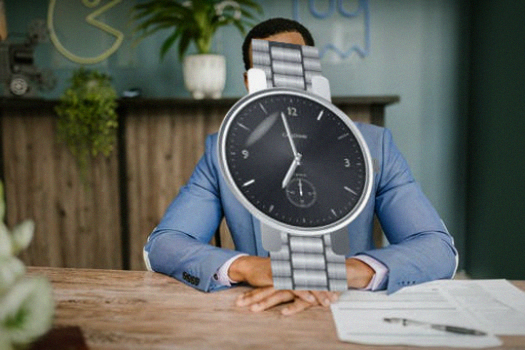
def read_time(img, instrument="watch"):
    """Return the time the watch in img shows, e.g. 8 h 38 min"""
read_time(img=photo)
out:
6 h 58 min
